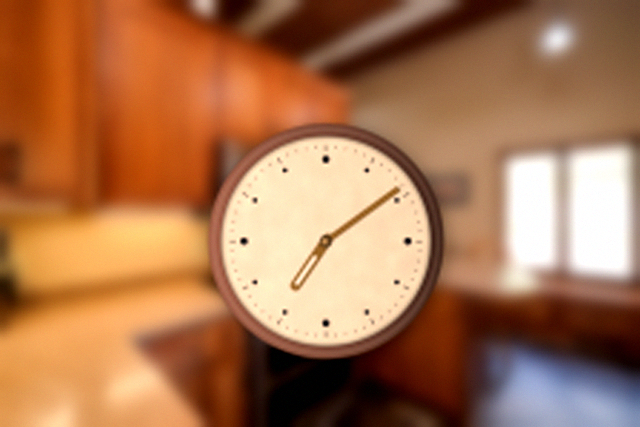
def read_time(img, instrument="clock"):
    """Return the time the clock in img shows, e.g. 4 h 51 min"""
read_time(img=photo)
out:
7 h 09 min
